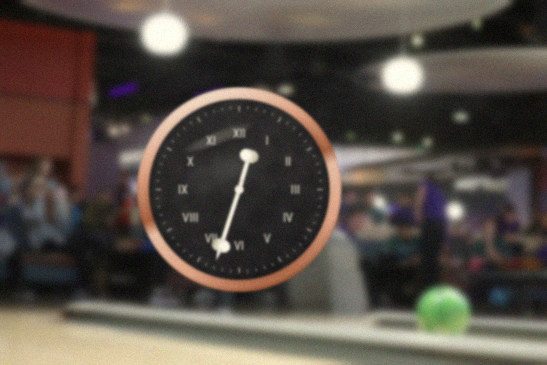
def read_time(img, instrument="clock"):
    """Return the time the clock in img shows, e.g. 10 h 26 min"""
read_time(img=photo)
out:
12 h 33 min
